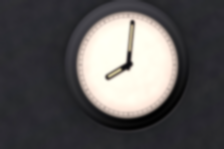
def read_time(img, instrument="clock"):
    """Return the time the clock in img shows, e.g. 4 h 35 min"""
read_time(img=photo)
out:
8 h 01 min
